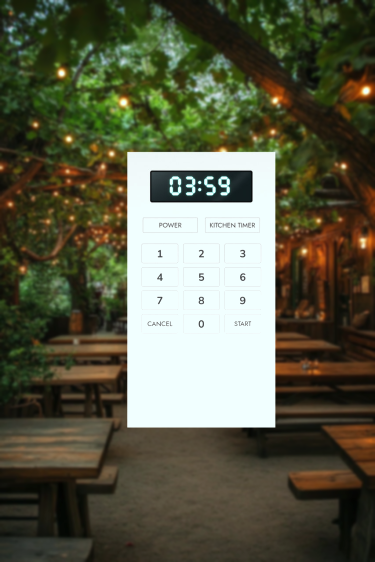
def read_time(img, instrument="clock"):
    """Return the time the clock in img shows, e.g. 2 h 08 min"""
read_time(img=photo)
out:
3 h 59 min
